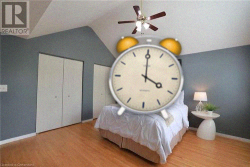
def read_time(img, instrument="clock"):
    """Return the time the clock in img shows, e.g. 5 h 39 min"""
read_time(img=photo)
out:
4 h 00 min
